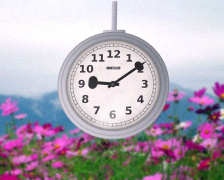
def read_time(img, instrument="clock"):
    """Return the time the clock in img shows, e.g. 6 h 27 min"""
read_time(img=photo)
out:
9 h 09 min
